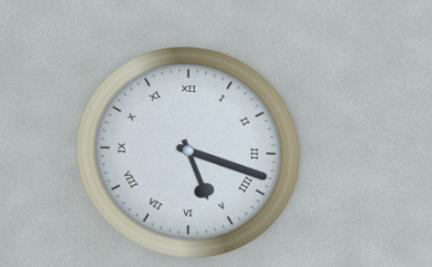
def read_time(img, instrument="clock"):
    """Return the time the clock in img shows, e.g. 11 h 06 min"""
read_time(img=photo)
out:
5 h 18 min
